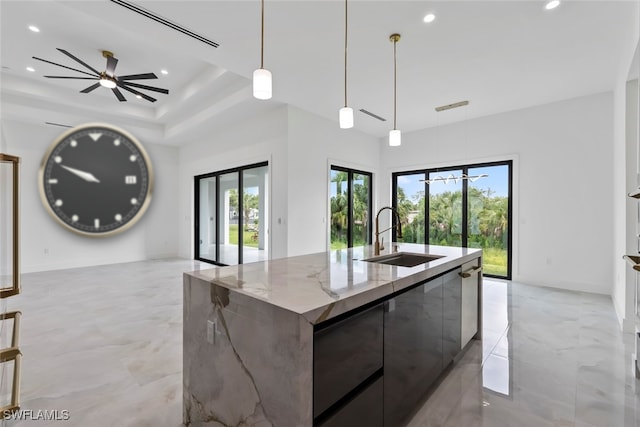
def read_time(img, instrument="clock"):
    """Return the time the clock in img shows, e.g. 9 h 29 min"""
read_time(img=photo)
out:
9 h 49 min
